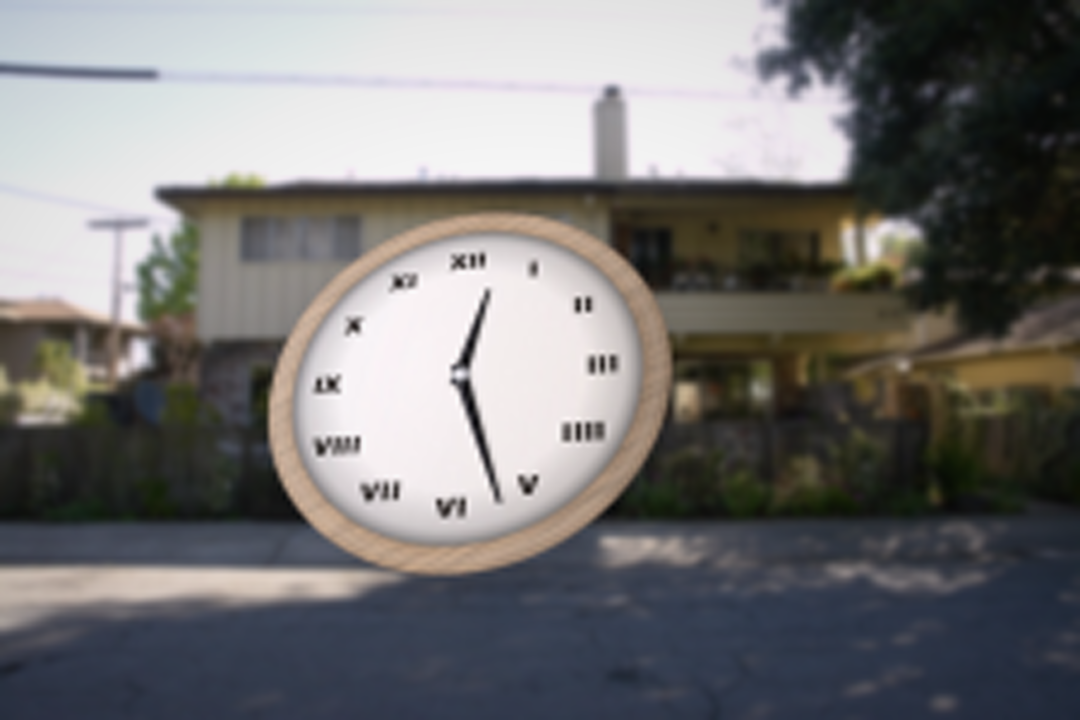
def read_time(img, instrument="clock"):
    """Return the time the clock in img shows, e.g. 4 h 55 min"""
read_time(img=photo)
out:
12 h 27 min
